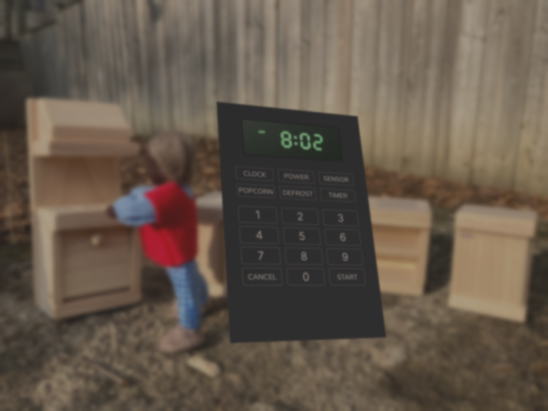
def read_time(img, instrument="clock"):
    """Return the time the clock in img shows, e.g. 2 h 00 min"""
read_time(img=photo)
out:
8 h 02 min
